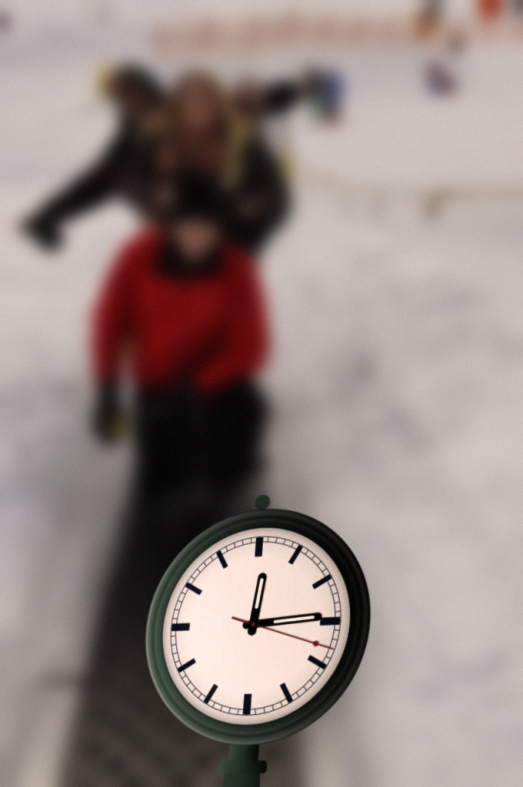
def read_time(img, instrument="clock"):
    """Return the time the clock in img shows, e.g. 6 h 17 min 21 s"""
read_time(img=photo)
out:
12 h 14 min 18 s
